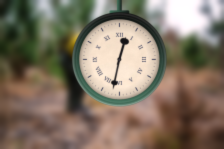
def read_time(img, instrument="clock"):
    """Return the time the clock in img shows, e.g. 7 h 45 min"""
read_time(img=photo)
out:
12 h 32 min
